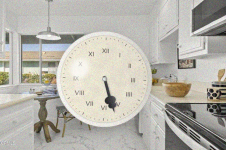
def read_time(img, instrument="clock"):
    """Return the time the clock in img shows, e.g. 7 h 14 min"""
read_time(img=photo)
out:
5 h 27 min
